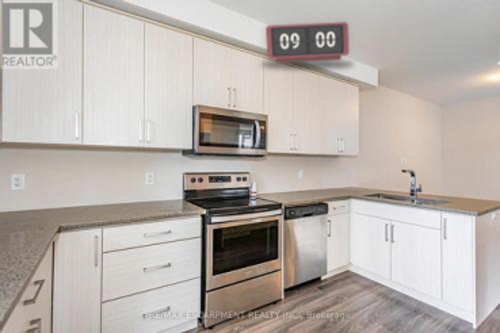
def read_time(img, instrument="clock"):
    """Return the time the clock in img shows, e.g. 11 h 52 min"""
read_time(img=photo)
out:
9 h 00 min
